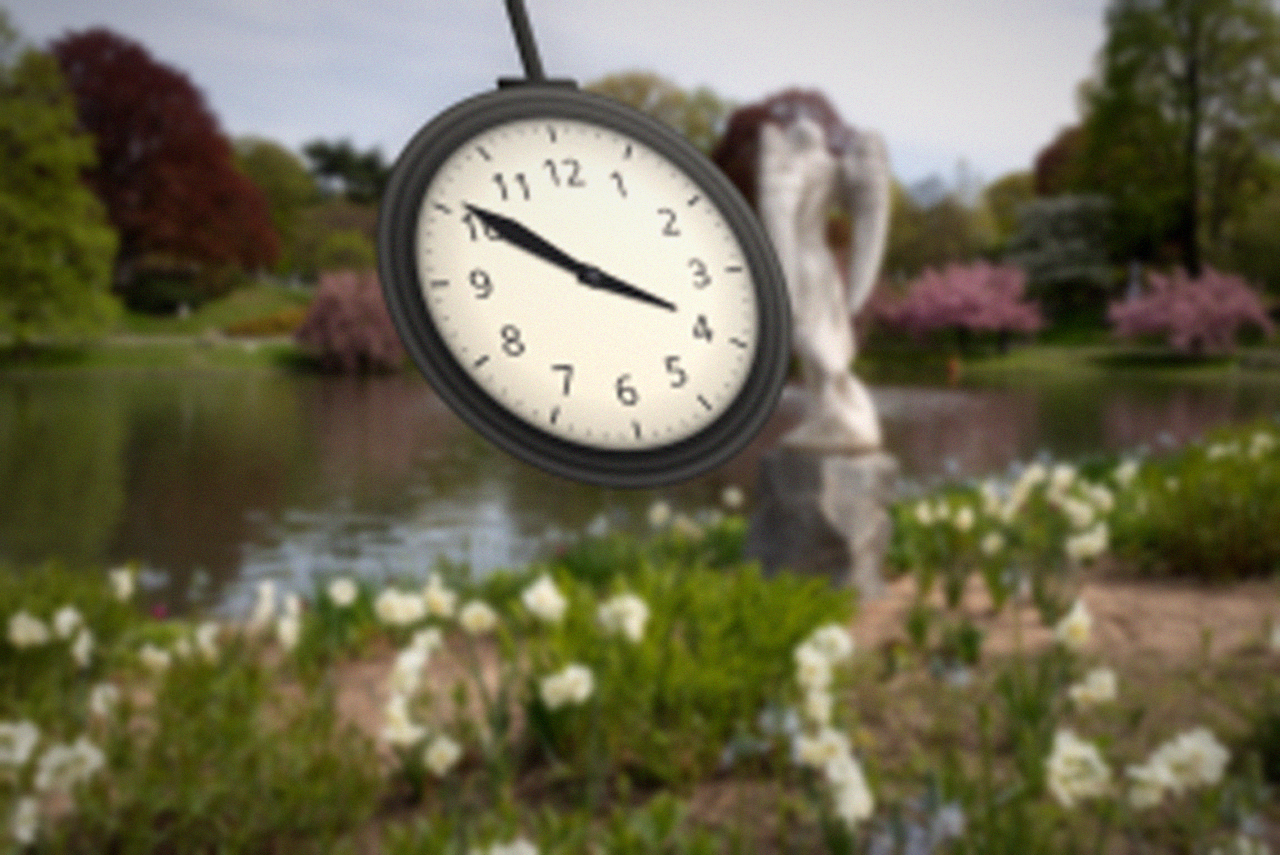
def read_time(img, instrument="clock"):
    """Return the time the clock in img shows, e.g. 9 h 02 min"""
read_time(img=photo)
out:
3 h 51 min
